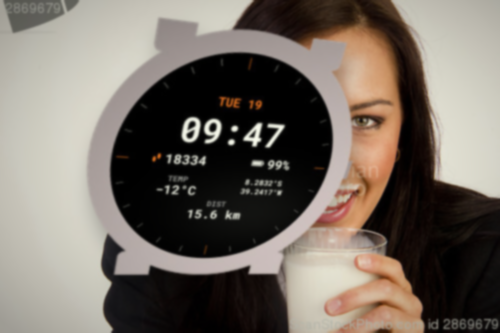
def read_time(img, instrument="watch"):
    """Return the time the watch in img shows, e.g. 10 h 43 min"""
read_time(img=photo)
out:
9 h 47 min
